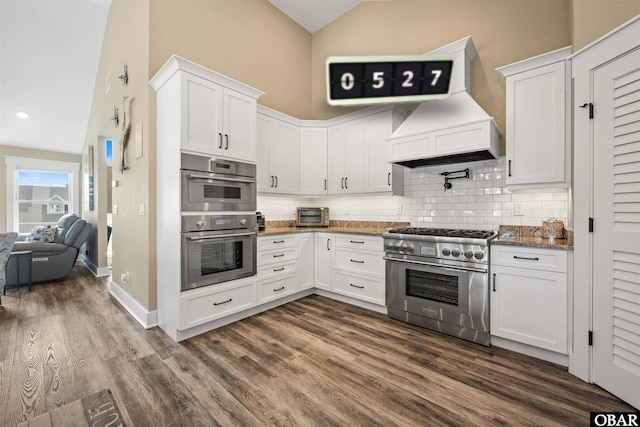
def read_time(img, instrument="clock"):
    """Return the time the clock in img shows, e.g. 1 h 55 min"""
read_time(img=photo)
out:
5 h 27 min
